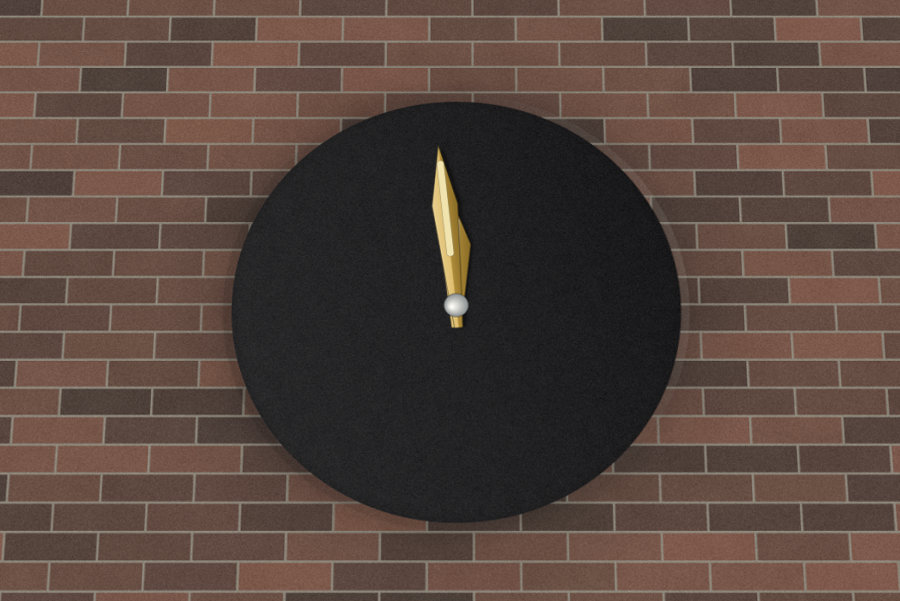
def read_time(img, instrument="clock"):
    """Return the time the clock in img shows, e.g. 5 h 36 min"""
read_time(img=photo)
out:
11 h 59 min
